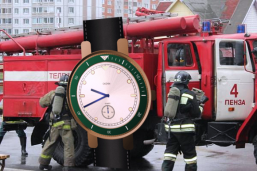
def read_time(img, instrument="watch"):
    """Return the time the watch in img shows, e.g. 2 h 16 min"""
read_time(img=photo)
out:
9 h 41 min
